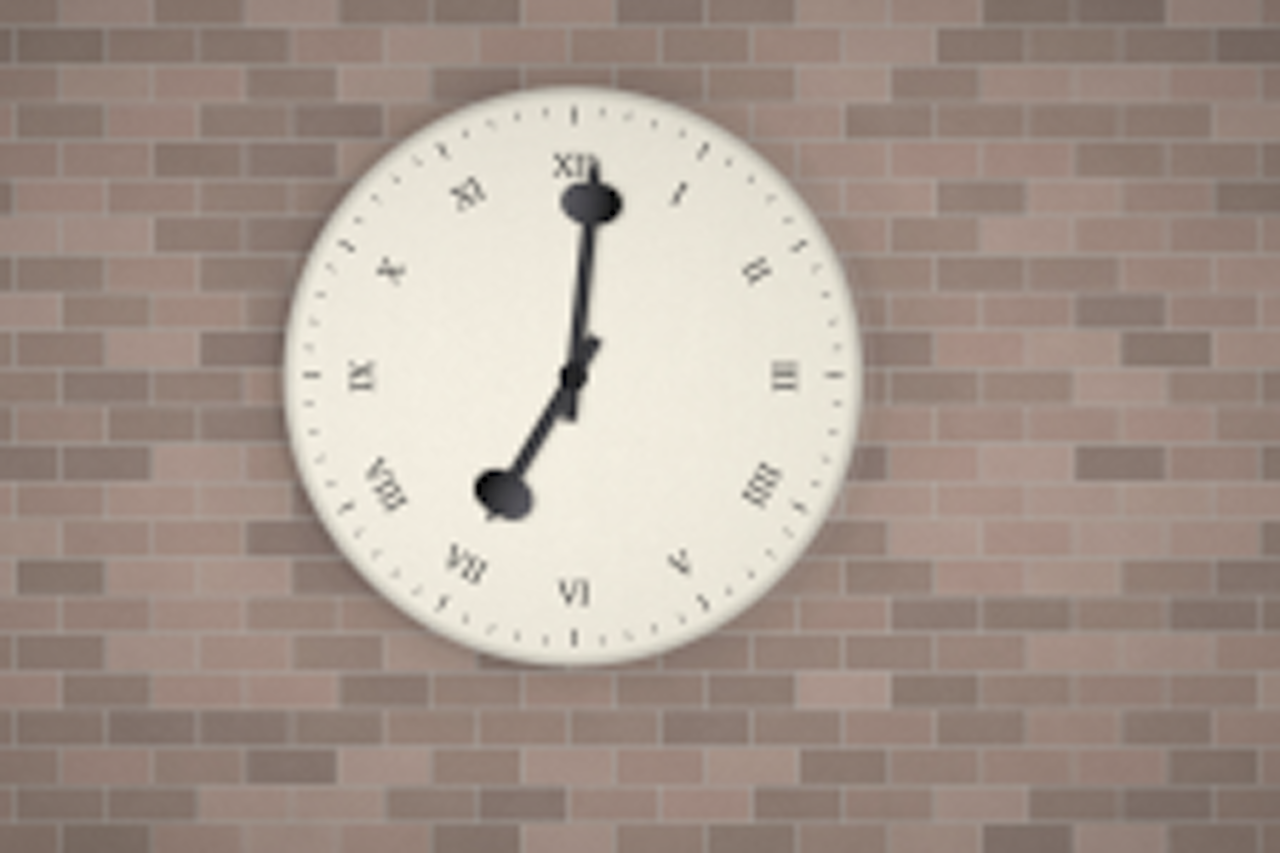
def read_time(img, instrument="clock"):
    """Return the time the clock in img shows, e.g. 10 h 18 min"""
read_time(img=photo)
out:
7 h 01 min
